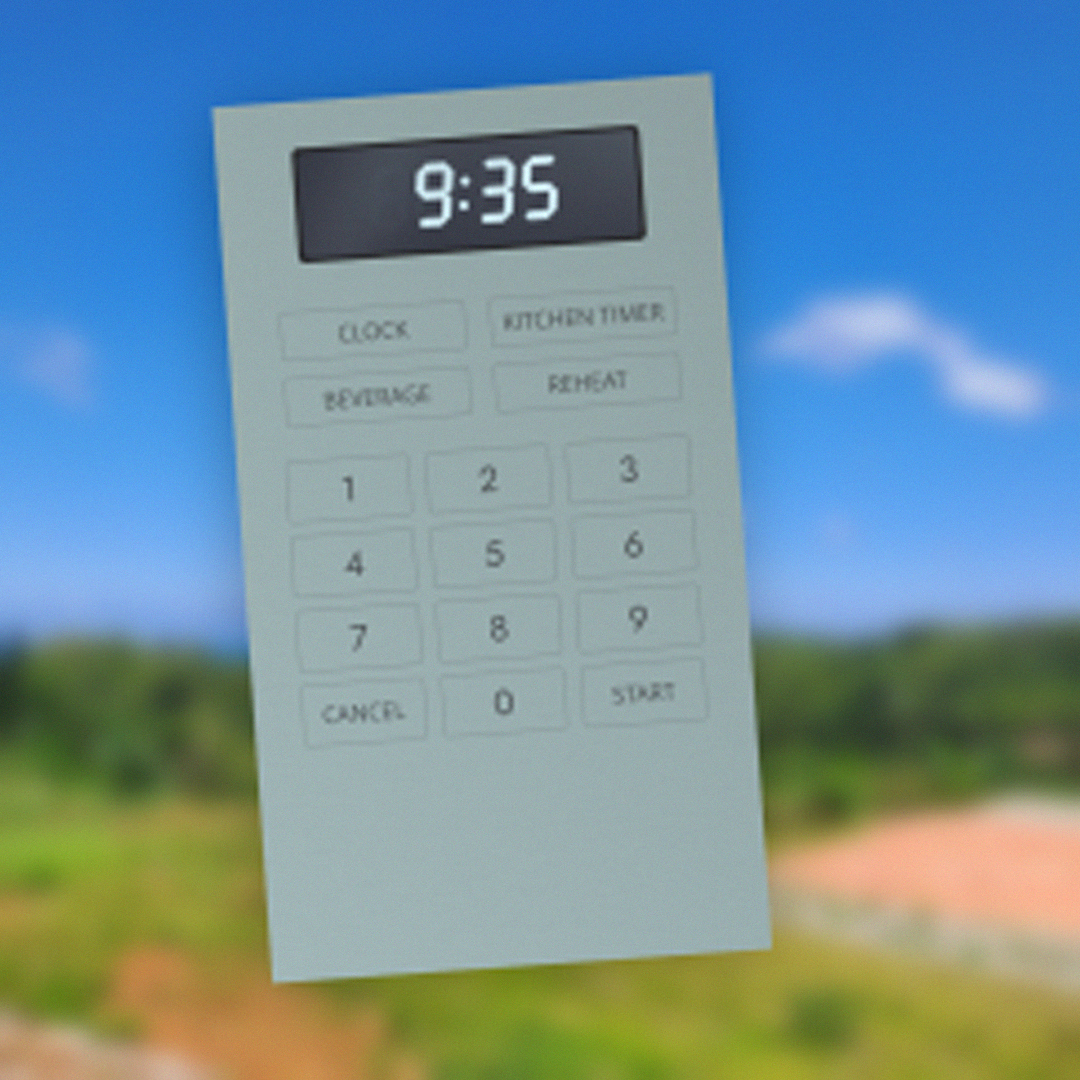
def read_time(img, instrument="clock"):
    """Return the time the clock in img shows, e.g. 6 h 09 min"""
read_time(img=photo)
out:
9 h 35 min
